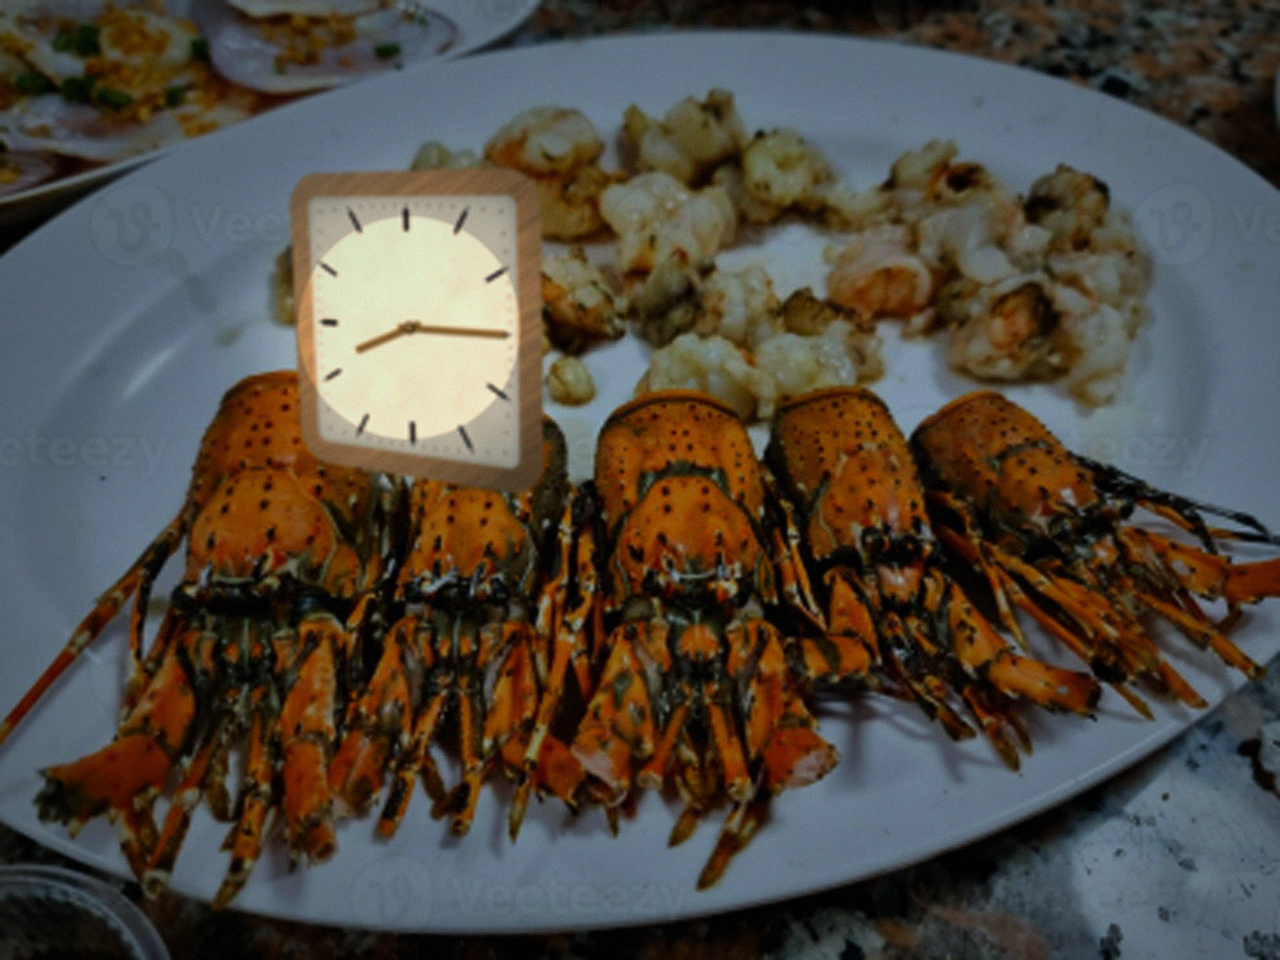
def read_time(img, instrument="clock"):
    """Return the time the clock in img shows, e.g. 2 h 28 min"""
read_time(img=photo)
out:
8 h 15 min
